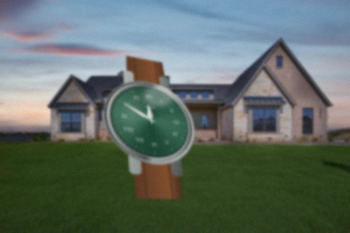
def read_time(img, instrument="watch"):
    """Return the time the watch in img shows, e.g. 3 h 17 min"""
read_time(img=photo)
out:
11 h 50 min
